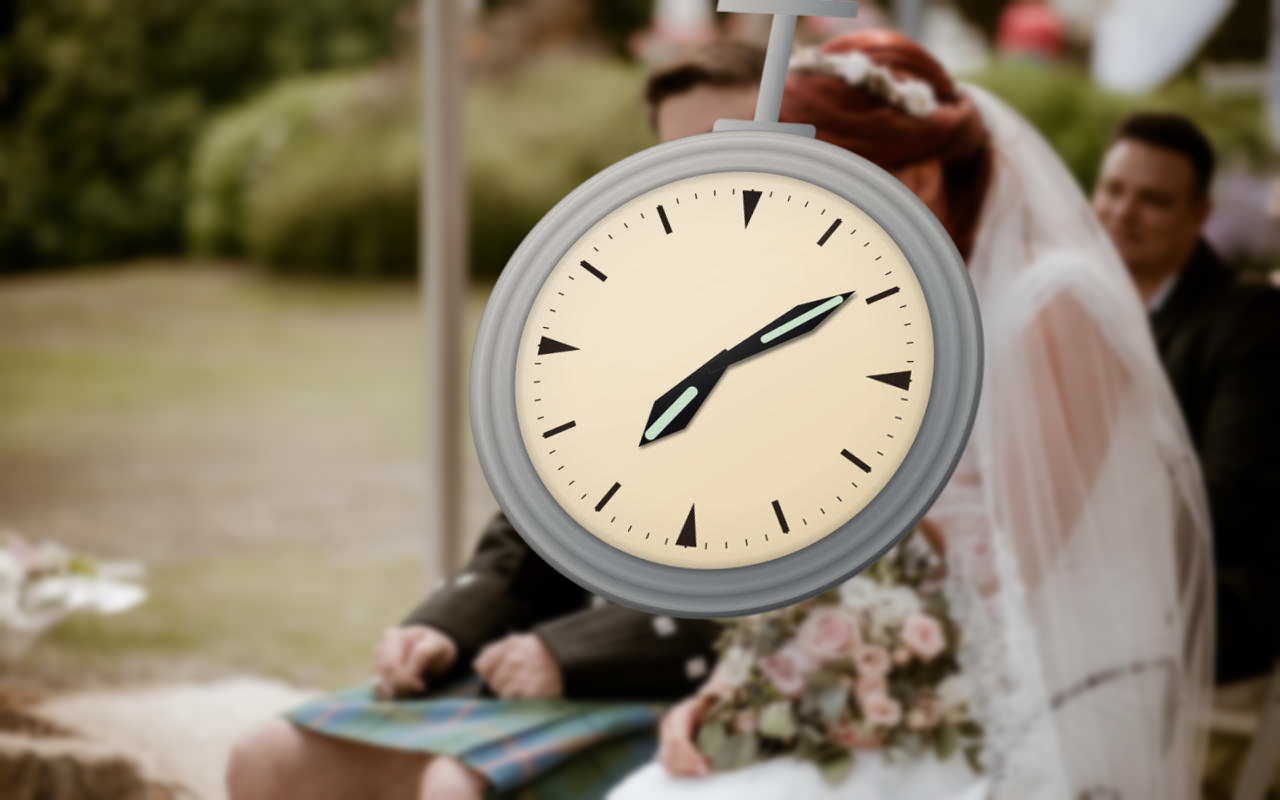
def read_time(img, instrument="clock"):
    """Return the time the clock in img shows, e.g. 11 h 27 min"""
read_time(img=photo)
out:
7 h 09 min
